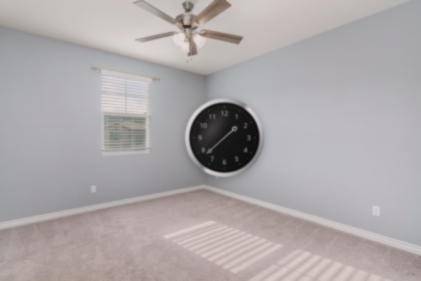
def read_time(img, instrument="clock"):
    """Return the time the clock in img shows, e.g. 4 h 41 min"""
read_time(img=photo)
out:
1 h 38 min
